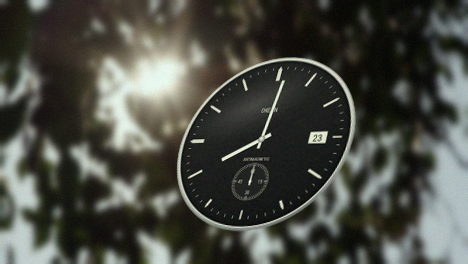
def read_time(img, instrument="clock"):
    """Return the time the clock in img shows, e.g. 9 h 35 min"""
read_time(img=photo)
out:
8 h 01 min
